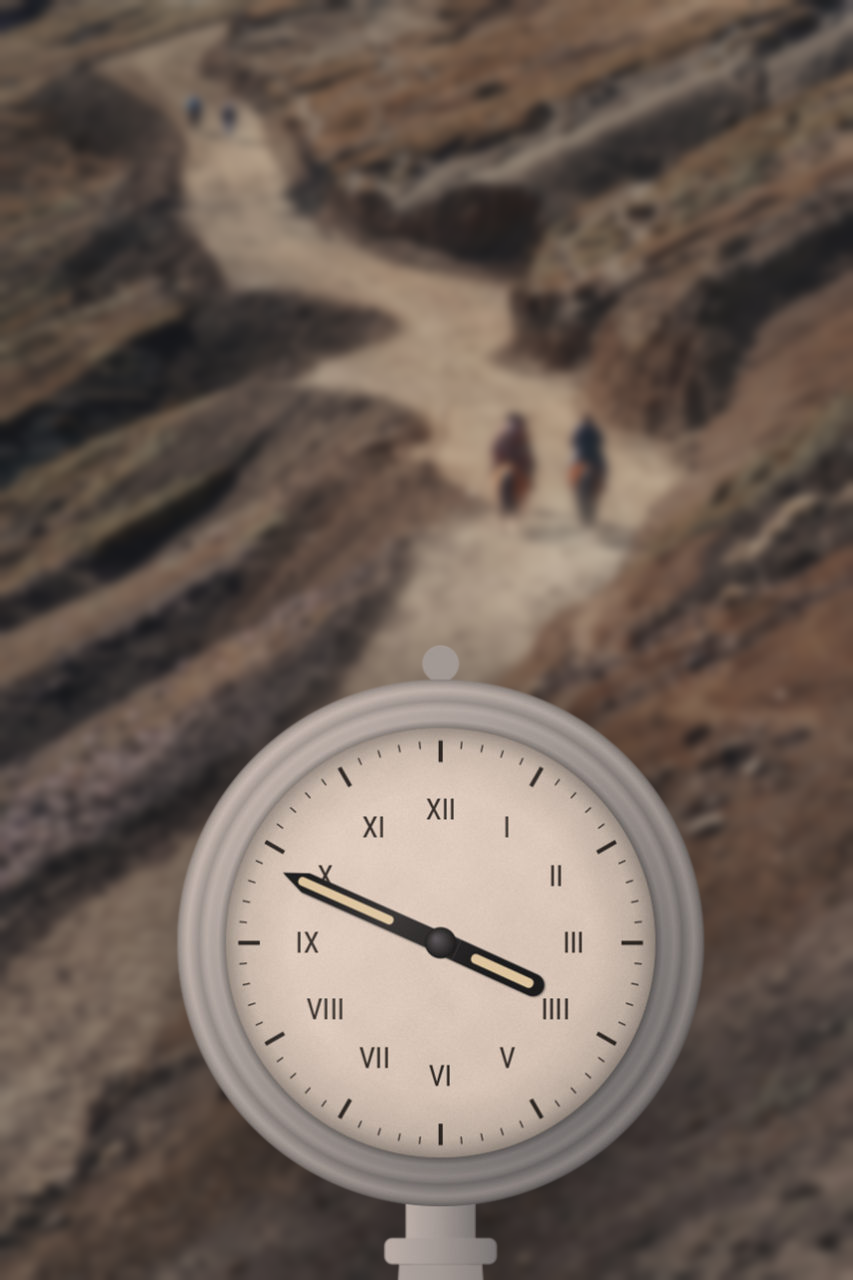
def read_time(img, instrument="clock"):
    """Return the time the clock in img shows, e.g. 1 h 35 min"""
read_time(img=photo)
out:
3 h 49 min
